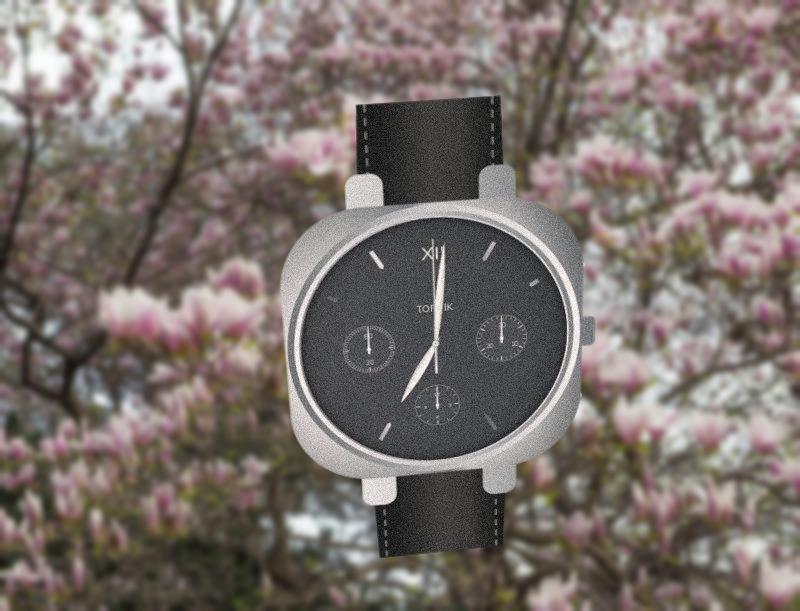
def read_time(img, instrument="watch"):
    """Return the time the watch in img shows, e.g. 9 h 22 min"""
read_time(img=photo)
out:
7 h 01 min
